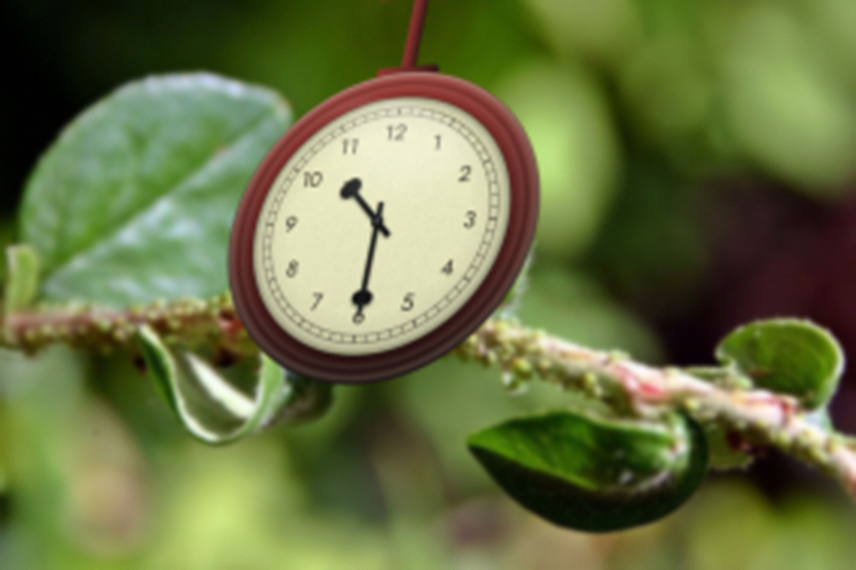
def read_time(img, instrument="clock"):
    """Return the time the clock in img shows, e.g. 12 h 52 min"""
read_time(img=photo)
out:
10 h 30 min
